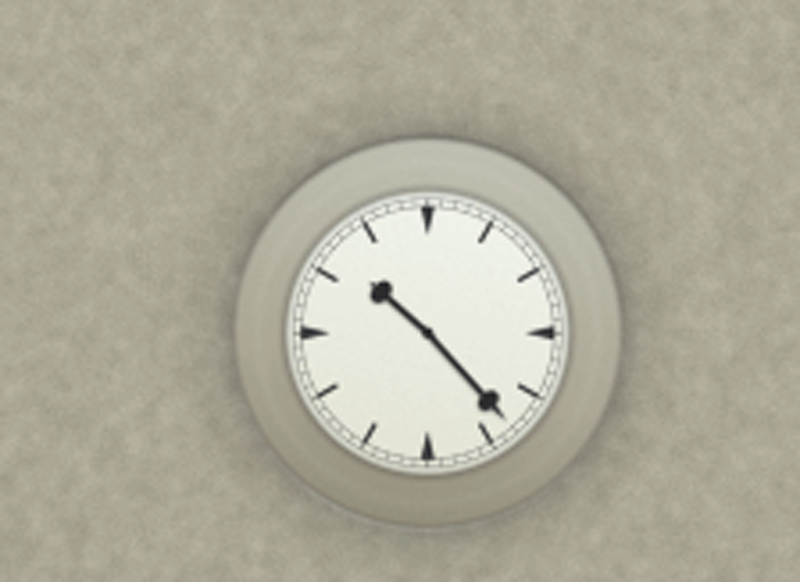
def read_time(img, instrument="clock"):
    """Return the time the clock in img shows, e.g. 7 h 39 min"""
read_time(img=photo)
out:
10 h 23 min
